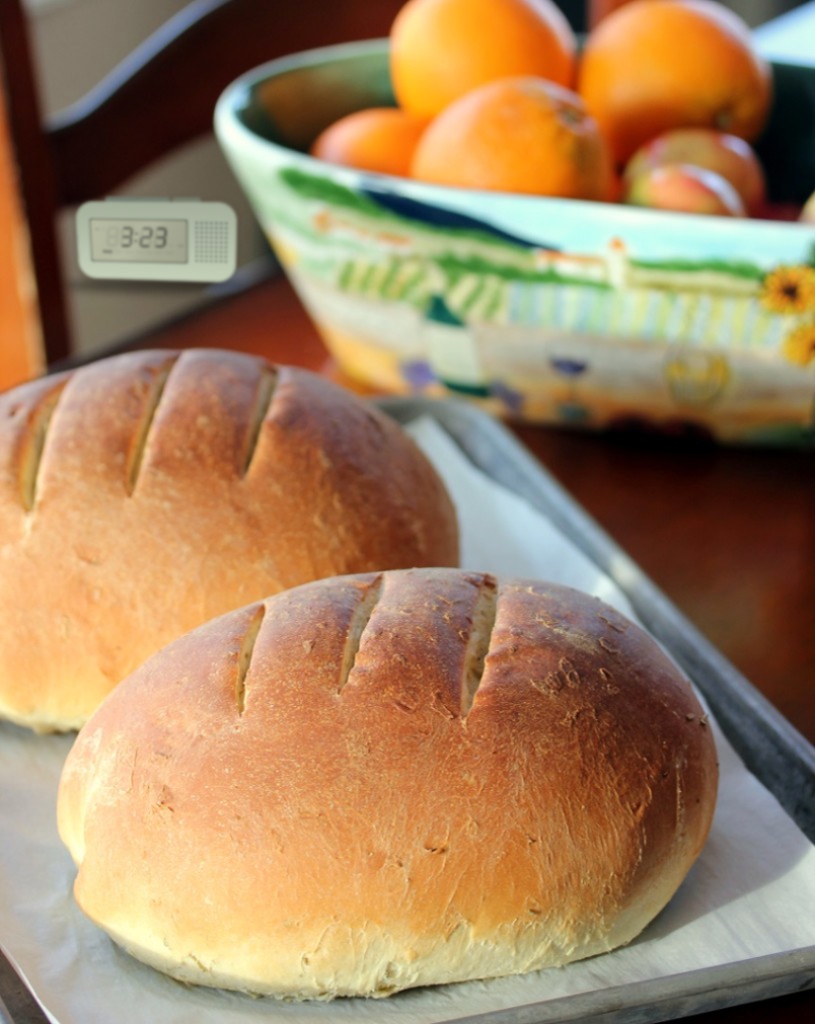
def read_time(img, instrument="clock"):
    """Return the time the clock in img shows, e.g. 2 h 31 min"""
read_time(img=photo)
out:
3 h 23 min
